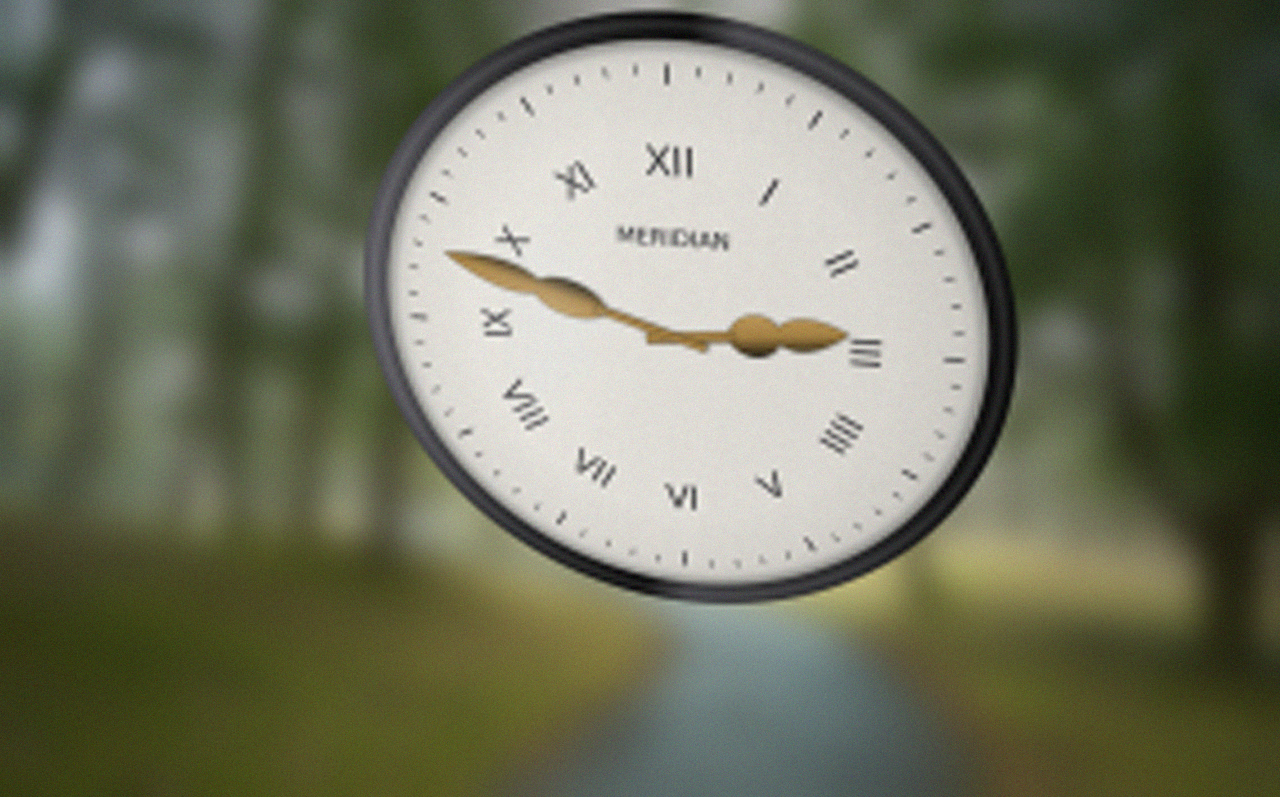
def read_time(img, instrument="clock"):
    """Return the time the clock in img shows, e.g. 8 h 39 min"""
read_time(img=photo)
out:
2 h 48 min
